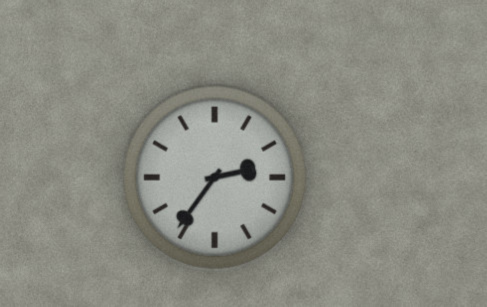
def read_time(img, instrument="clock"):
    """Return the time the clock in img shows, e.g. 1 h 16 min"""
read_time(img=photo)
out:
2 h 36 min
